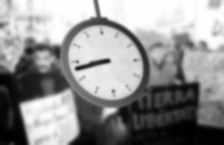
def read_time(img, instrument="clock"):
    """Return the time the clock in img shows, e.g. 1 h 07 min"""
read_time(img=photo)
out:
8 h 43 min
